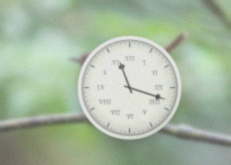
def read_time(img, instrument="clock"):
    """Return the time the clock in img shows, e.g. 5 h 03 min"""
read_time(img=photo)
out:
11 h 18 min
